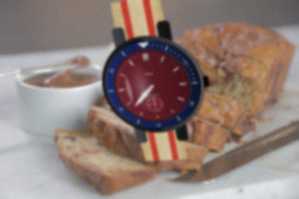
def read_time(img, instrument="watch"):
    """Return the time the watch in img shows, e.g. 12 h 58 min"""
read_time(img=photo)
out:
7 h 38 min
